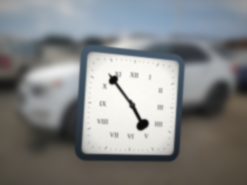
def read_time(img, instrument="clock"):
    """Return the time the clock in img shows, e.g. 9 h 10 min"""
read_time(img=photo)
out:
4 h 53 min
